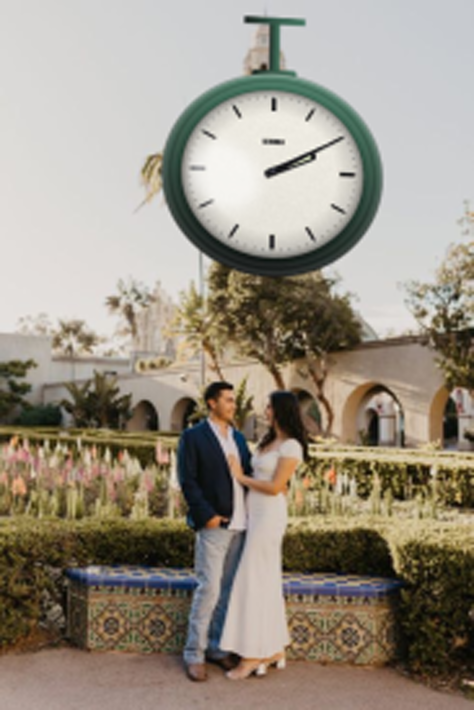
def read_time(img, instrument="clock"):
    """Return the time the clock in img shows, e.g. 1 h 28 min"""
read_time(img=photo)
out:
2 h 10 min
